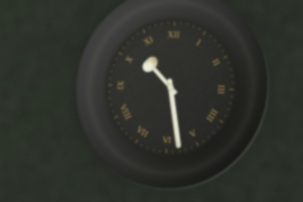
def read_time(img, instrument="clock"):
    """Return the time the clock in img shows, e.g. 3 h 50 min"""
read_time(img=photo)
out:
10 h 28 min
